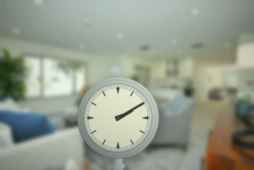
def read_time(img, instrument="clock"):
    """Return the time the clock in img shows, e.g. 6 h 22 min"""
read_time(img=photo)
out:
2 h 10 min
